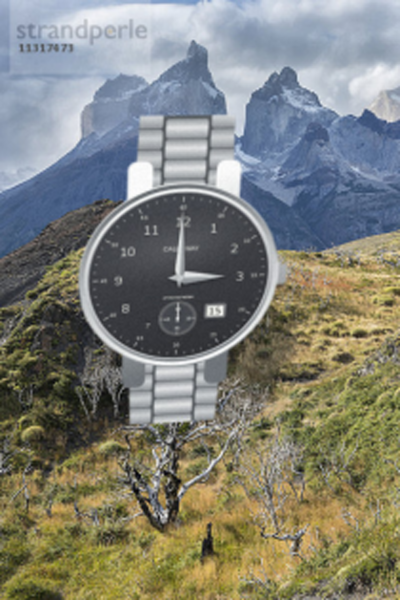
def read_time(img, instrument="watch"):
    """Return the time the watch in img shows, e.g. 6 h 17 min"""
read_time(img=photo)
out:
3 h 00 min
